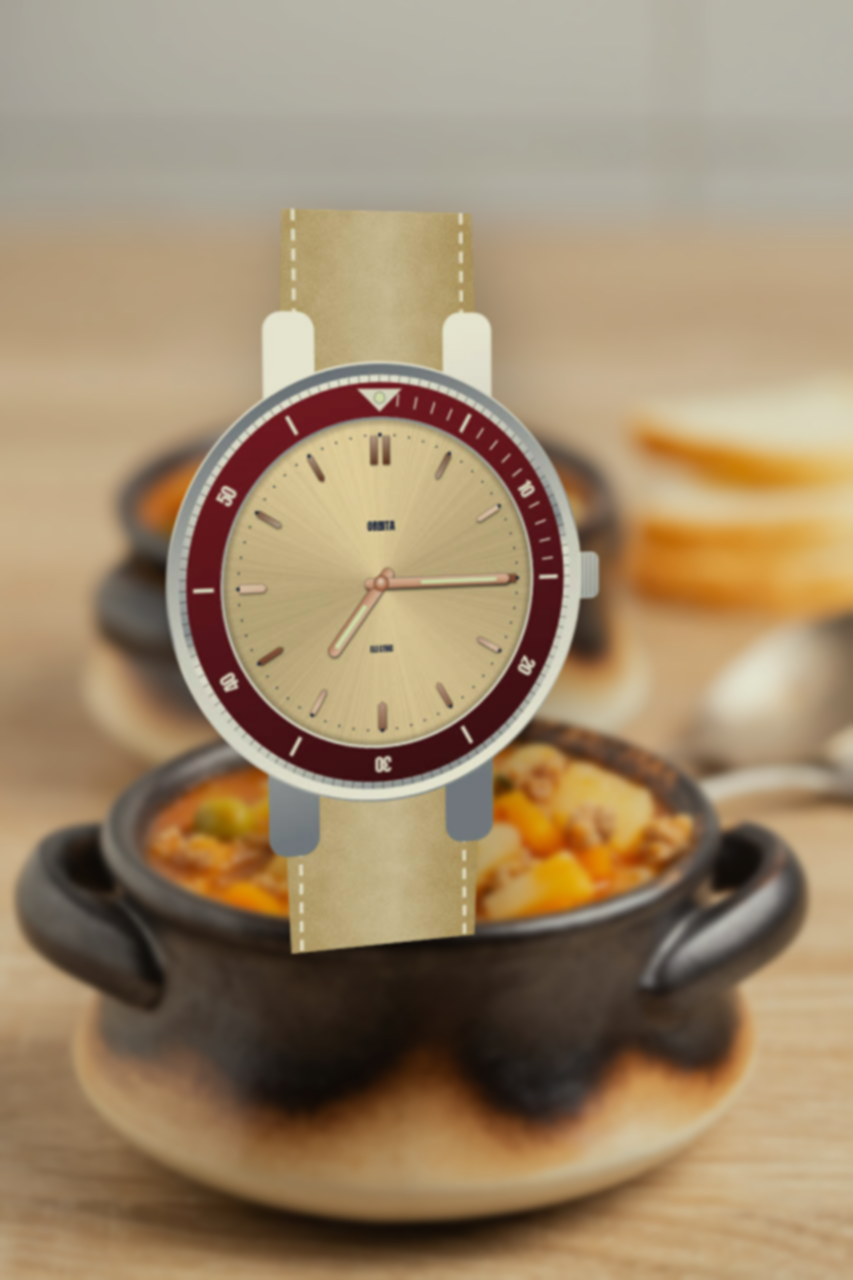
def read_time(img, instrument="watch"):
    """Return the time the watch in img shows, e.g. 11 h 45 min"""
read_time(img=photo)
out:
7 h 15 min
